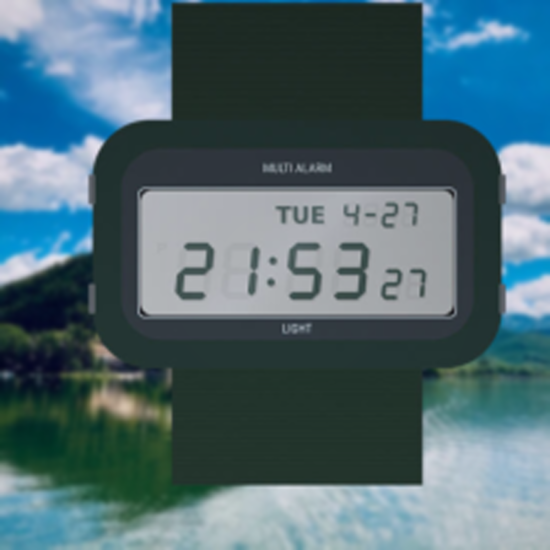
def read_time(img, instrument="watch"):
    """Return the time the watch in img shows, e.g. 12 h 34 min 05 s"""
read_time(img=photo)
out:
21 h 53 min 27 s
